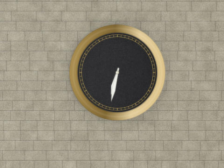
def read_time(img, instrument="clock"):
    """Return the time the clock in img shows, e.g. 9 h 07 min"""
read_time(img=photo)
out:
6 h 32 min
